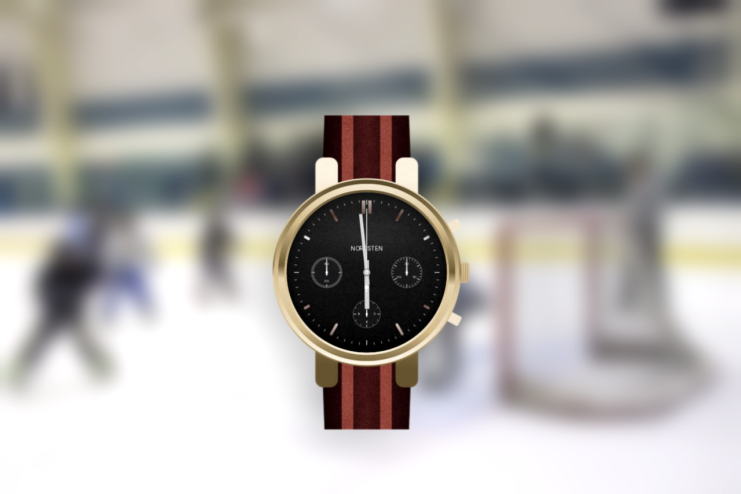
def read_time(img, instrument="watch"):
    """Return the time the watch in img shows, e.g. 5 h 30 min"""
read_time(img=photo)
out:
5 h 59 min
